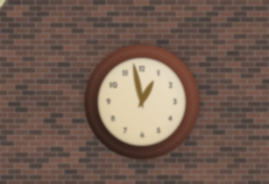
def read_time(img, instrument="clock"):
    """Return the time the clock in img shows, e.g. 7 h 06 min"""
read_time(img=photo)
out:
12 h 58 min
